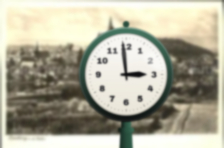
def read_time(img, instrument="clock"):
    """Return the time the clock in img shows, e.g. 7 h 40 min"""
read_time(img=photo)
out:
2 h 59 min
